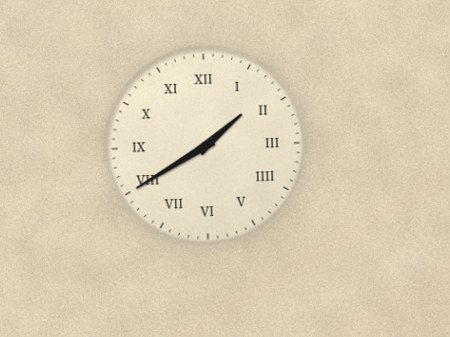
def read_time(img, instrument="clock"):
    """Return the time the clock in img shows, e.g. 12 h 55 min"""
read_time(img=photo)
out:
1 h 40 min
